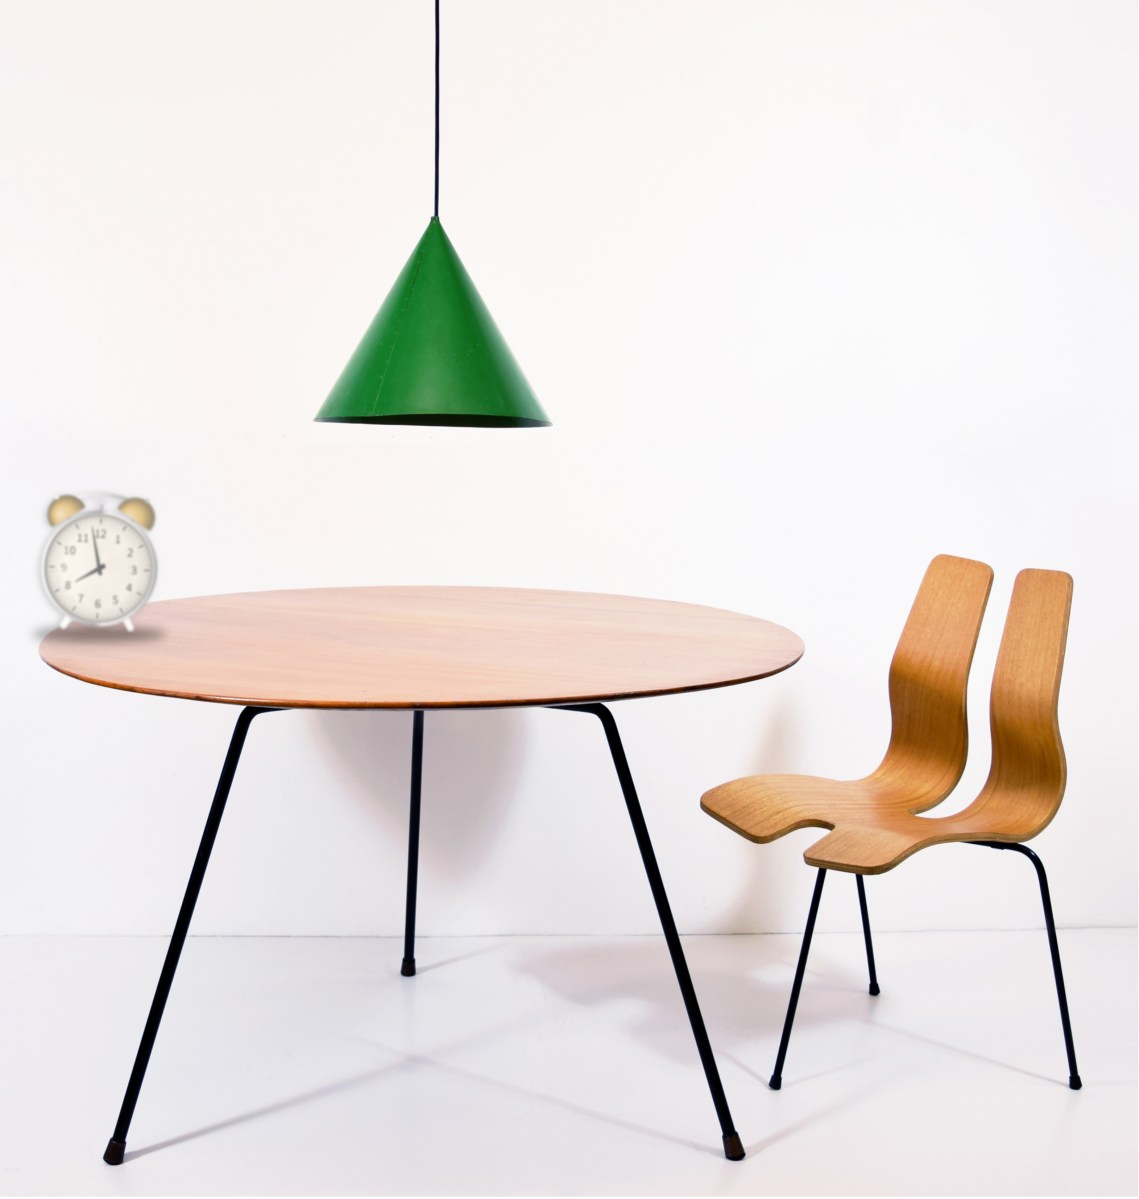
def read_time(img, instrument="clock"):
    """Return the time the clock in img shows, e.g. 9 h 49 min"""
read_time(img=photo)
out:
7 h 58 min
